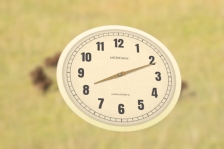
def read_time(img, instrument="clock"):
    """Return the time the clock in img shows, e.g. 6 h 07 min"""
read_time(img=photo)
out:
8 h 11 min
